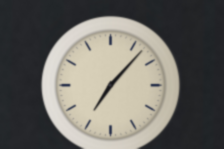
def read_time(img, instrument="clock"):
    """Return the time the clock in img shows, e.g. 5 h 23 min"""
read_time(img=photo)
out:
7 h 07 min
